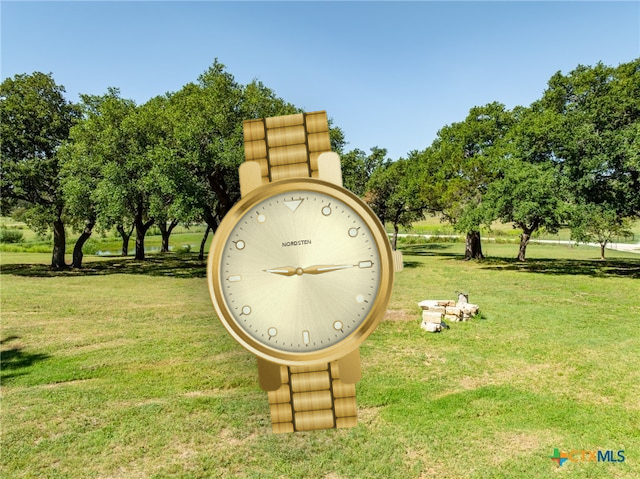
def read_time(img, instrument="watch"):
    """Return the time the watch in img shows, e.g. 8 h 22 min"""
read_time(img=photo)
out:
9 h 15 min
